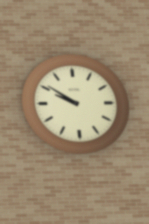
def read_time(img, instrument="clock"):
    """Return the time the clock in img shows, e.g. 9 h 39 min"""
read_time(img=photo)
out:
9 h 51 min
